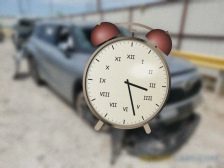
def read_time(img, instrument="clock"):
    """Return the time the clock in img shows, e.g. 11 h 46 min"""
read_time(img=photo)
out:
3 h 27 min
